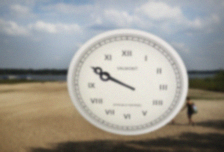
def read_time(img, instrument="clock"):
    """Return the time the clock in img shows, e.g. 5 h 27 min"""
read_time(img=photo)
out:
9 h 50 min
